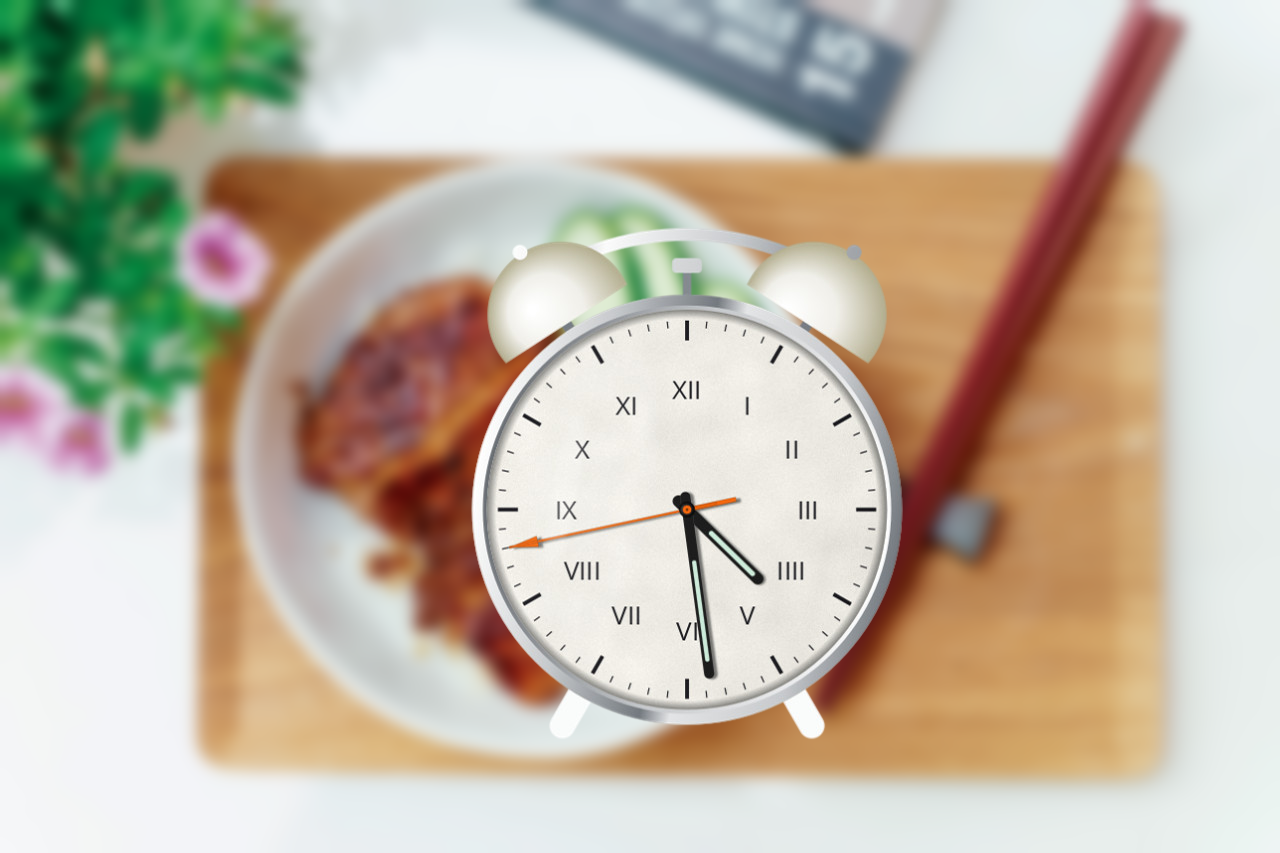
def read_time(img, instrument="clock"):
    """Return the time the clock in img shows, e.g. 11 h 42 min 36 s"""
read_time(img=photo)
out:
4 h 28 min 43 s
